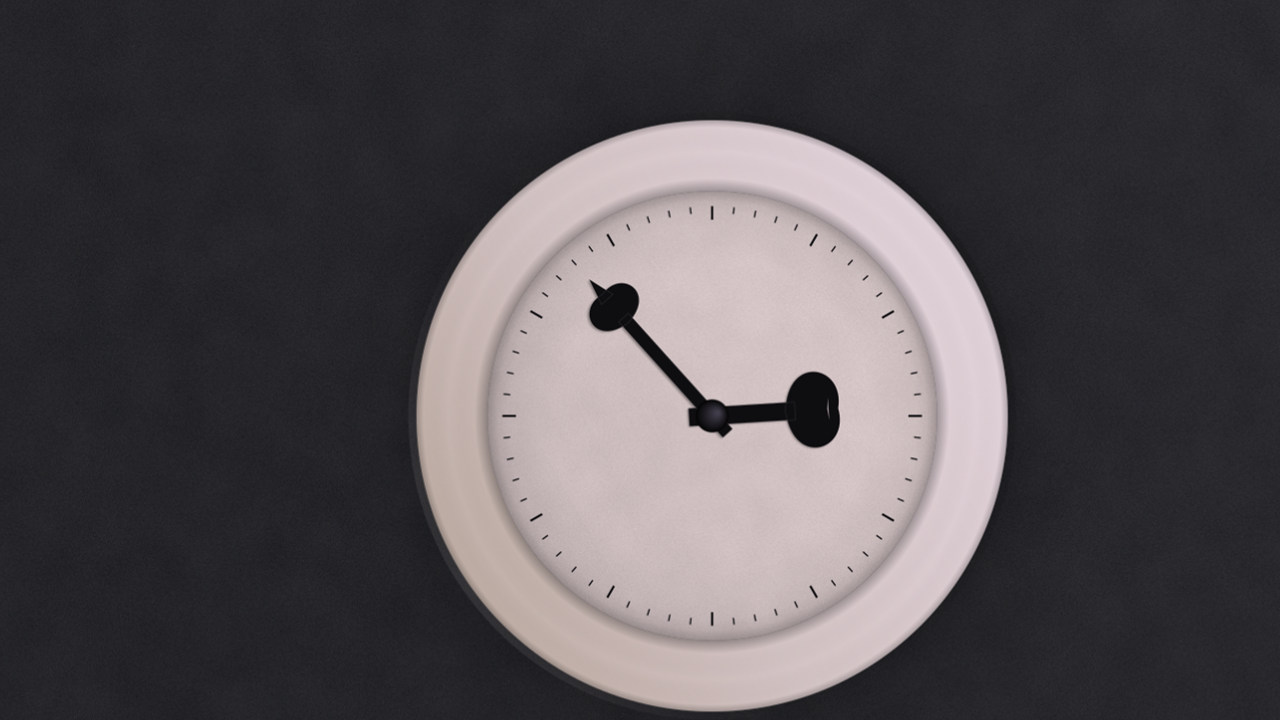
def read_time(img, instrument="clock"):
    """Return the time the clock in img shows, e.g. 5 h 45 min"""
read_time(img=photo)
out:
2 h 53 min
